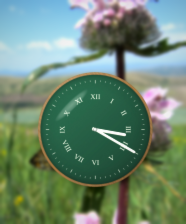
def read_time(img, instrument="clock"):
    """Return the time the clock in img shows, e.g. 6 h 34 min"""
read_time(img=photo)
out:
3 h 20 min
